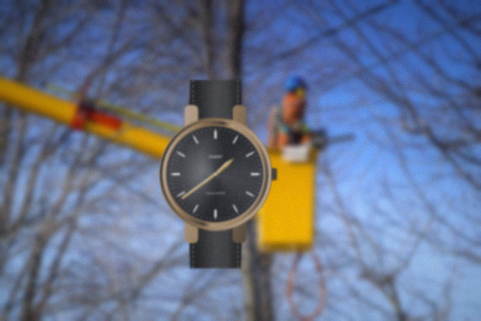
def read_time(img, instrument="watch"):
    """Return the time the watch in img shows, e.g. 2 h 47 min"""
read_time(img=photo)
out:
1 h 39 min
